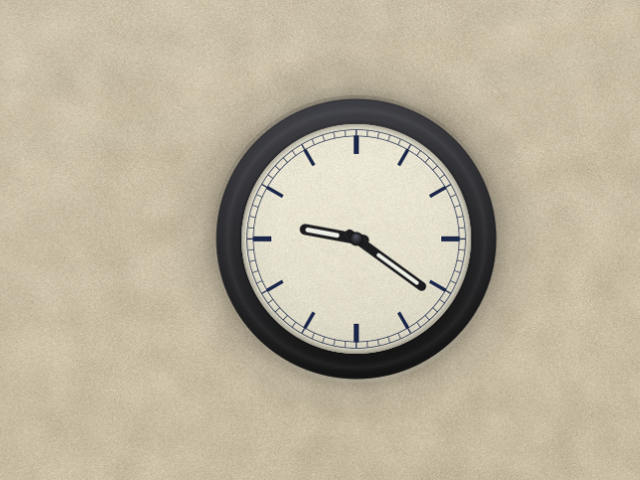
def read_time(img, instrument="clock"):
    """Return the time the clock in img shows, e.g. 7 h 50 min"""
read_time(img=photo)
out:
9 h 21 min
